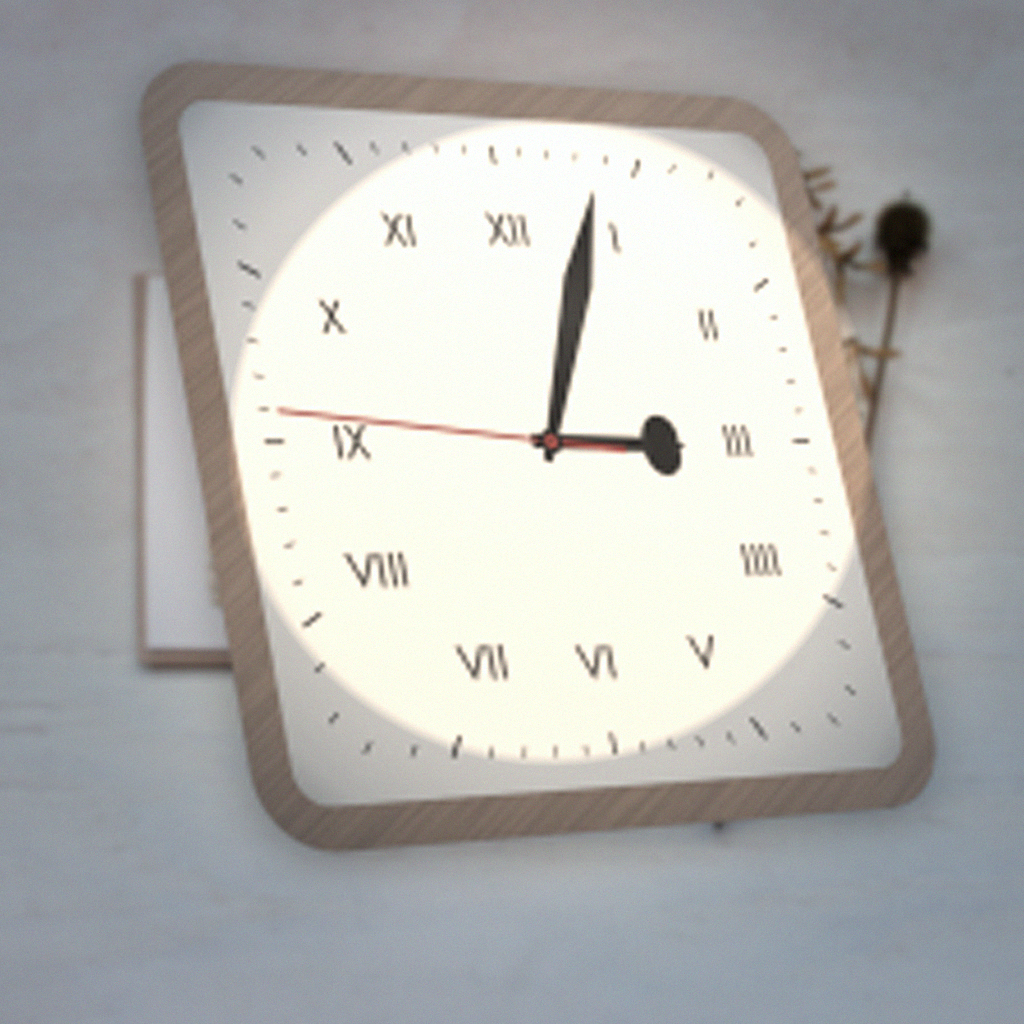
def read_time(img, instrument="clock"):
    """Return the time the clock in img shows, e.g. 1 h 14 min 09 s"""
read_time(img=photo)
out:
3 h 03 min 46 s
